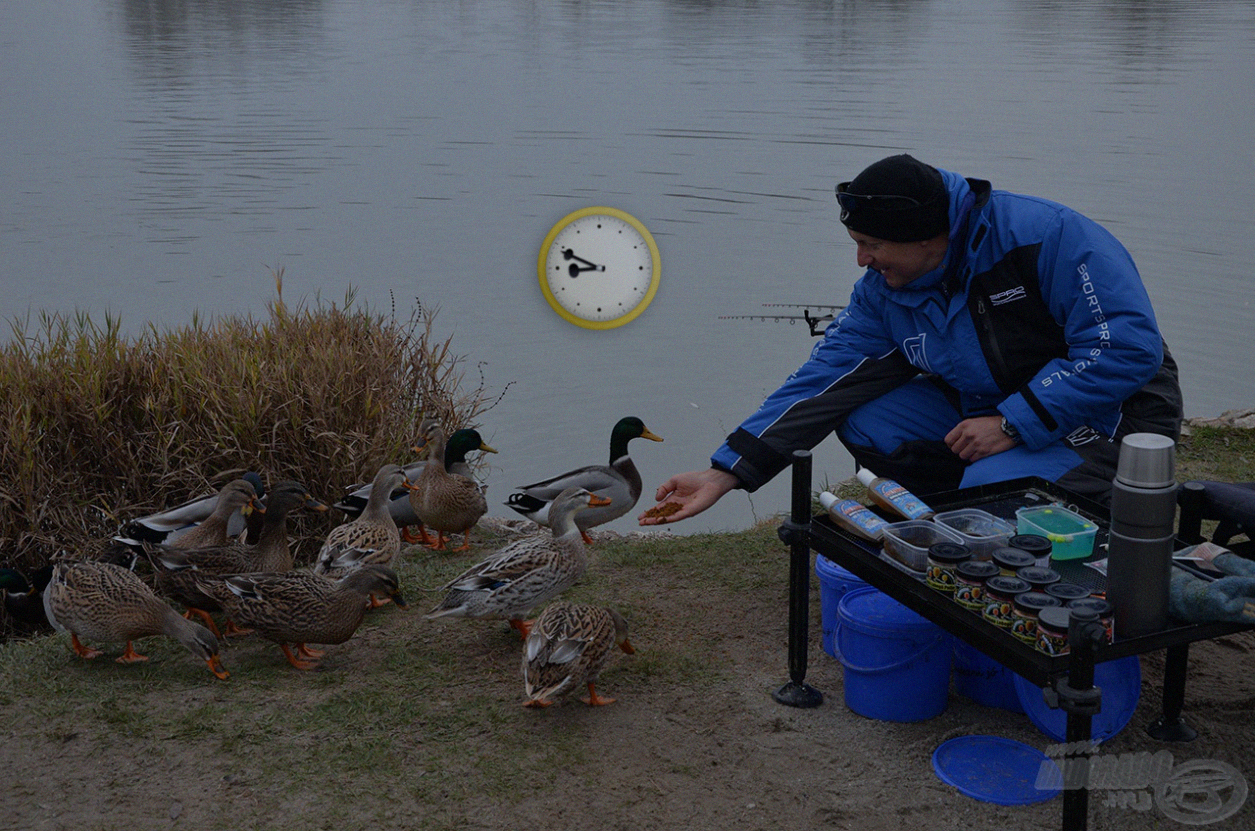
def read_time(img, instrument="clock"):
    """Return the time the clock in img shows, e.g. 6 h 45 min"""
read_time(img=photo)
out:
8 h 49 min
